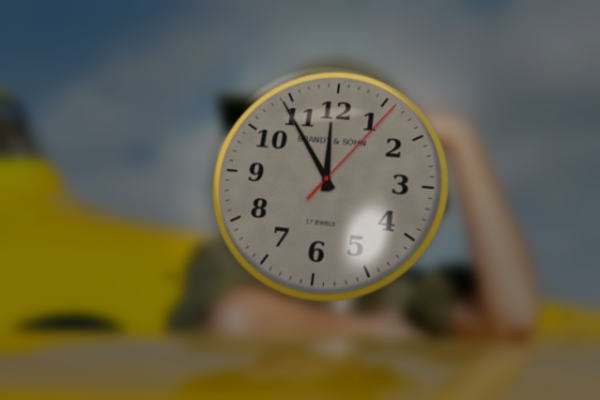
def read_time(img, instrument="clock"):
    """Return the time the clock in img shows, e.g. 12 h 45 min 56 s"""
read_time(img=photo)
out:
11 h 54 min 06 s
